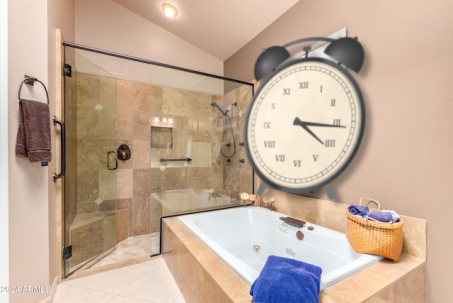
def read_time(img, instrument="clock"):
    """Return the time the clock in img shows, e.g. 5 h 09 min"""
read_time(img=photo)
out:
4 h 16 min
